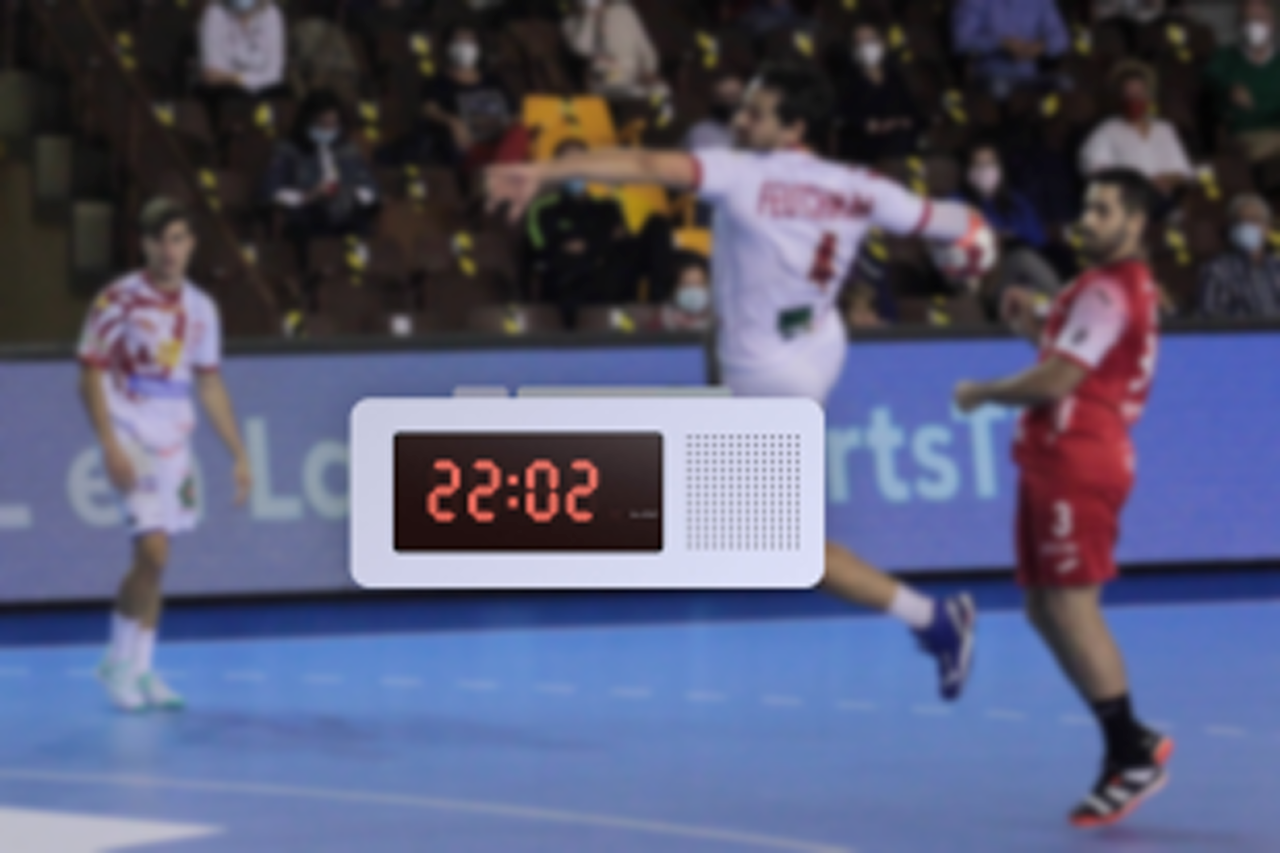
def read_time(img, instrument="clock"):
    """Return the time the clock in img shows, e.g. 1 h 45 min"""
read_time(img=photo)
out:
22 h 02 min
